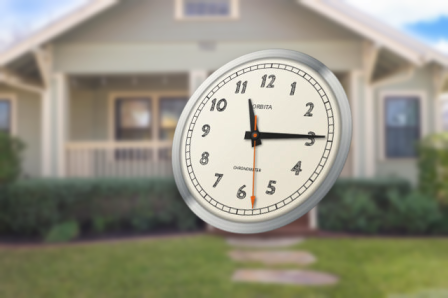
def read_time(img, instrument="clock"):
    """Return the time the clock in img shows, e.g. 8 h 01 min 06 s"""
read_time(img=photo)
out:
11 h 14 min 28 s
